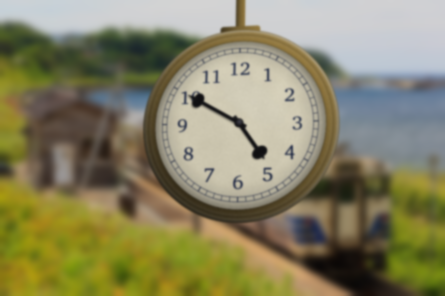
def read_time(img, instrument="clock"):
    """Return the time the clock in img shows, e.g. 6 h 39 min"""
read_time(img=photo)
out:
4 h 50 min
